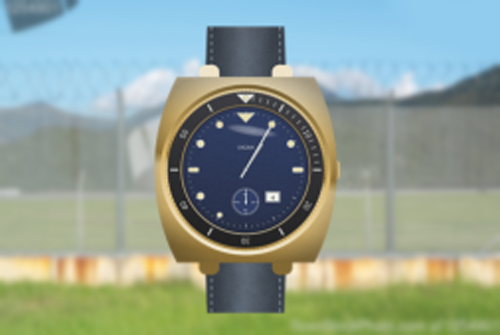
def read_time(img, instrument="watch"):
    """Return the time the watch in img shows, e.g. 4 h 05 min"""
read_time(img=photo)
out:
1 h 05 min
